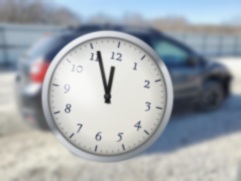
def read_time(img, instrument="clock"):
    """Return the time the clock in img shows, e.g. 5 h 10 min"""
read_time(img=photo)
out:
11 h 56 min
